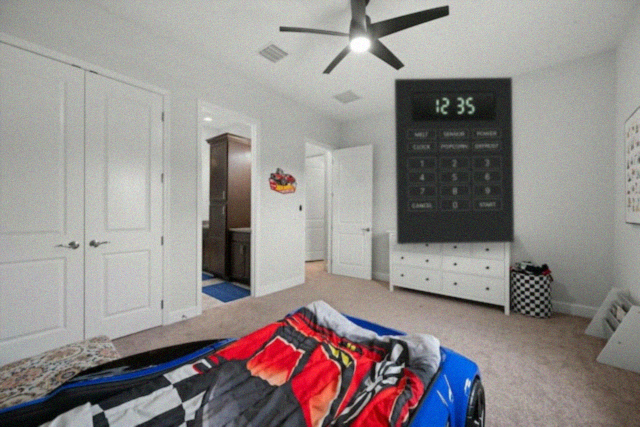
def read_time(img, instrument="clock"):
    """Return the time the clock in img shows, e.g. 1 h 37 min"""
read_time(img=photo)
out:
12 h 35 min
